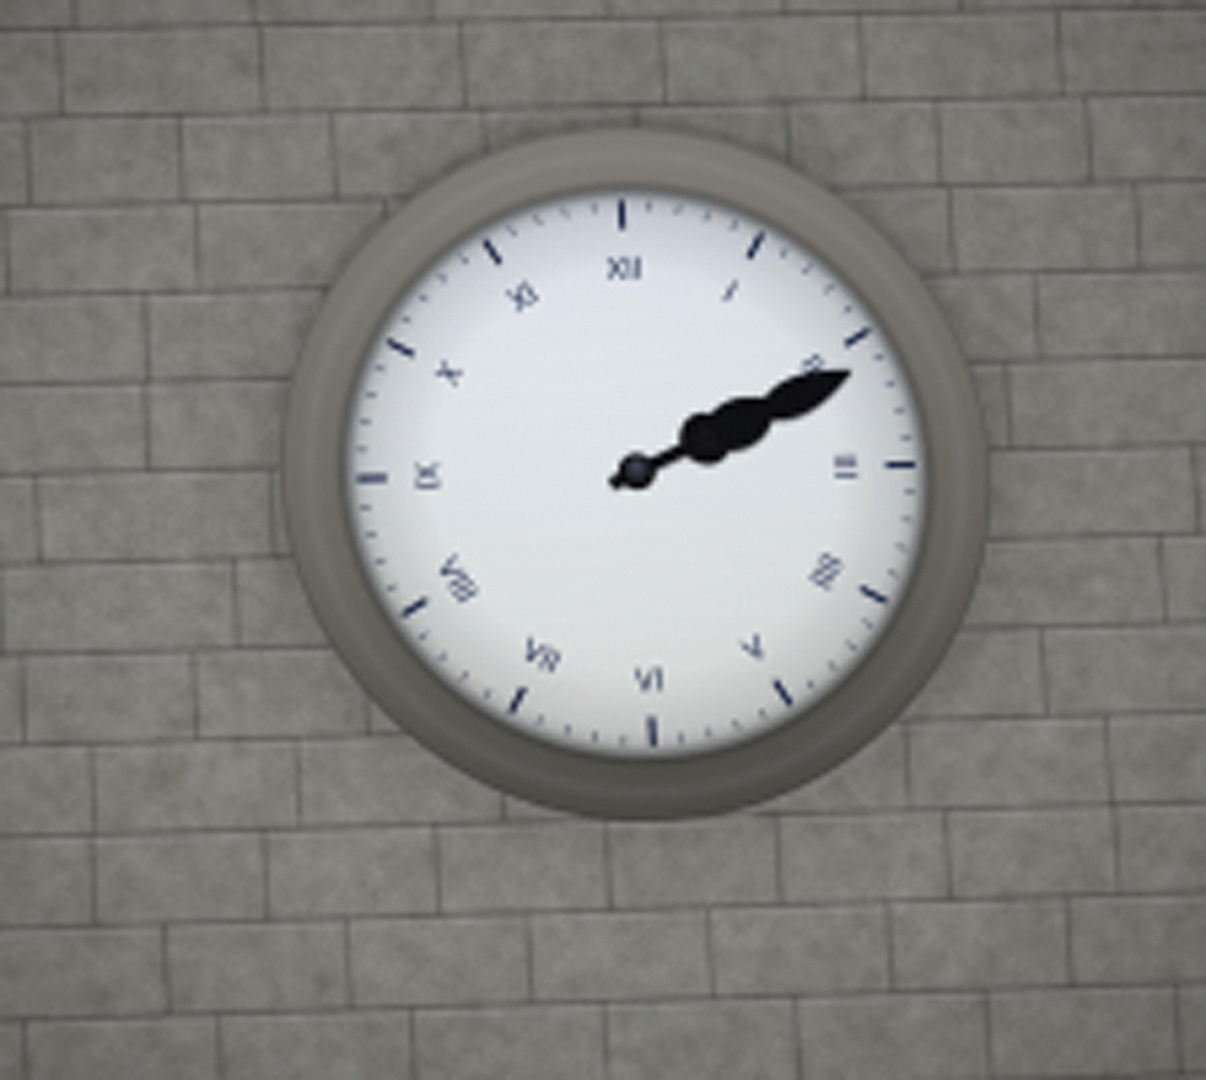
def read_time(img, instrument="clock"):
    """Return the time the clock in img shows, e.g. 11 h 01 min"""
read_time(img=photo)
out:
2 h 11 min
